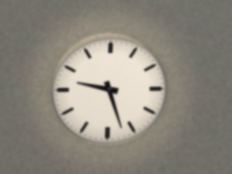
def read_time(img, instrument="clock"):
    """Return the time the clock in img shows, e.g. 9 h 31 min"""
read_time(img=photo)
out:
9 h 27 min
